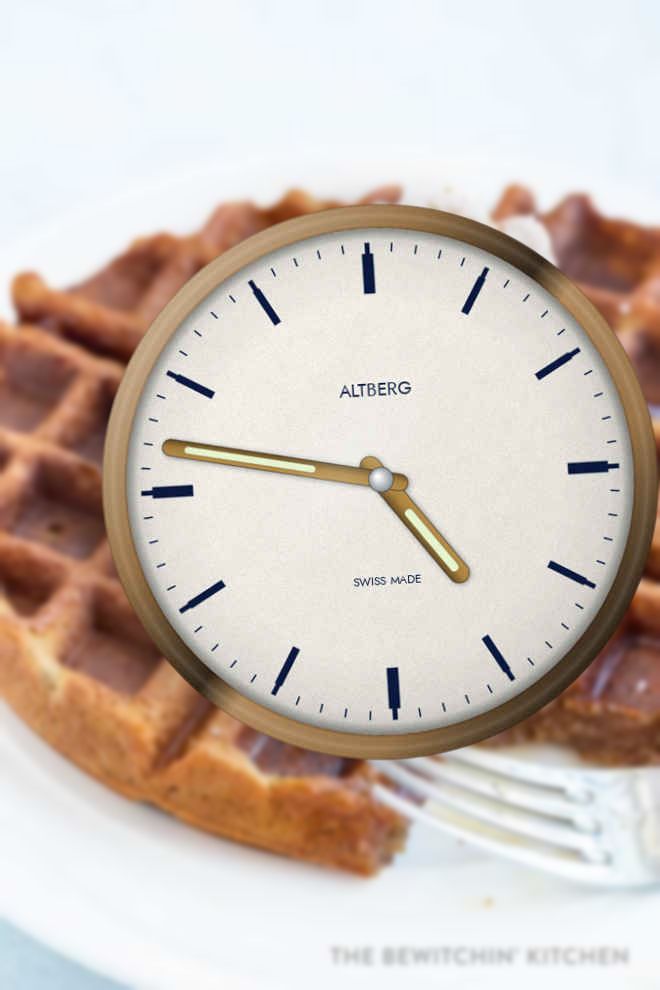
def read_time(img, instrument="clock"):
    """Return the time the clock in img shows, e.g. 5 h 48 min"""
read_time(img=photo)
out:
4 h 47 min
